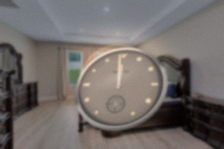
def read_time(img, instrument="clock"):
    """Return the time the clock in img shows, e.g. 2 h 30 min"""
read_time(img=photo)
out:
11 h 59 min
